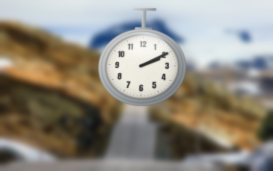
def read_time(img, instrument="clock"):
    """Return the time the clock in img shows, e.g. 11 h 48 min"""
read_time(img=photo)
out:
2 h 10 min
